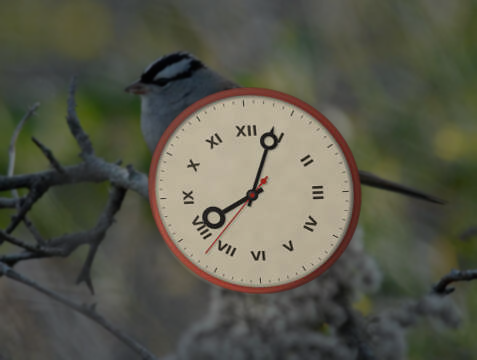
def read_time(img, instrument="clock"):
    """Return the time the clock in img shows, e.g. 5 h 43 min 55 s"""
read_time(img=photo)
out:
8 h 03 min 37 s
